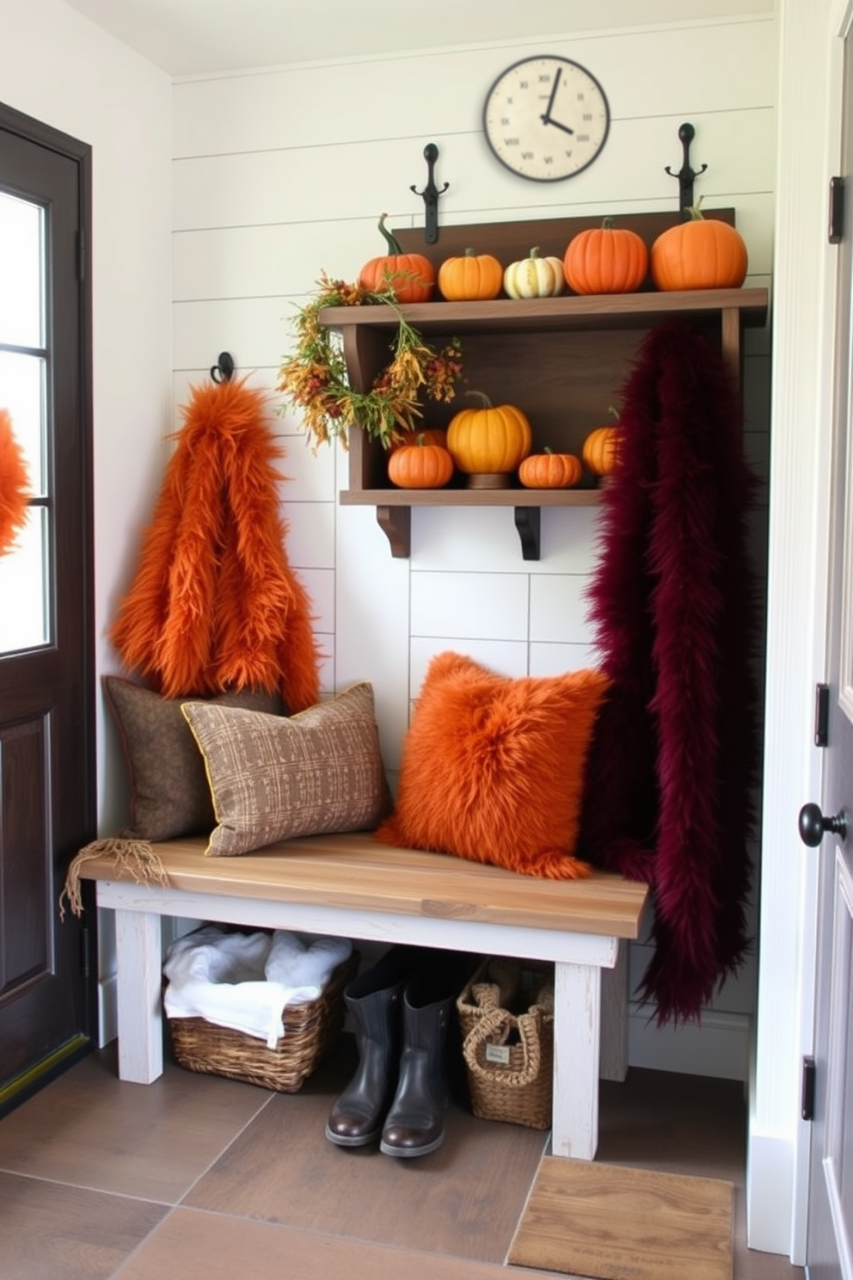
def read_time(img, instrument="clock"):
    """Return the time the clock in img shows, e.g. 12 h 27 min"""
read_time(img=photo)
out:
4 h 03 min
